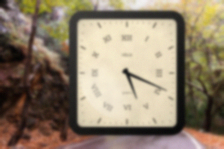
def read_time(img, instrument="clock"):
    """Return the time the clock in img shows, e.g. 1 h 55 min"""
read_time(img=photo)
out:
5 h 19 min
